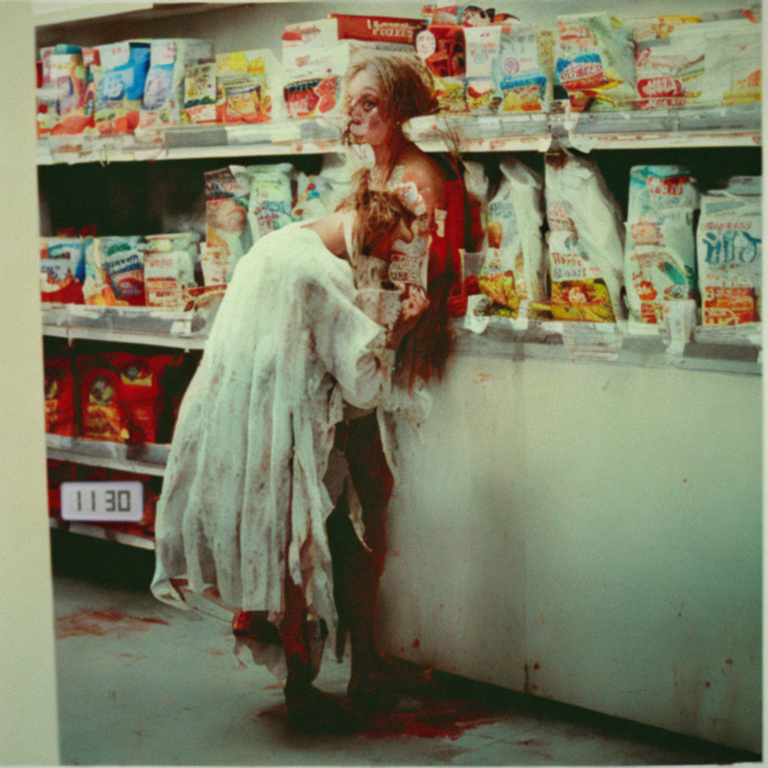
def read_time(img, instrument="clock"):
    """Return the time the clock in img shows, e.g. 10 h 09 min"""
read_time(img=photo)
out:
11 h 30 min
